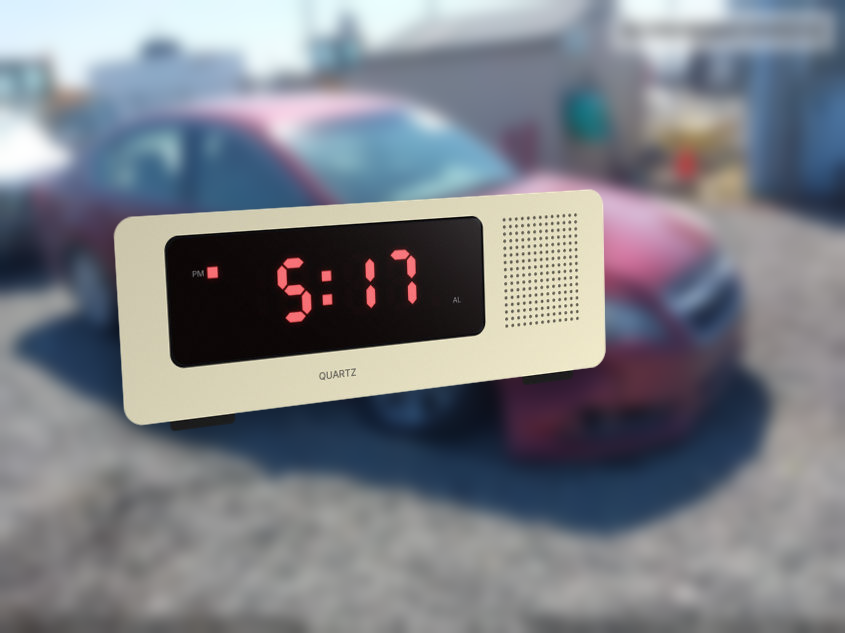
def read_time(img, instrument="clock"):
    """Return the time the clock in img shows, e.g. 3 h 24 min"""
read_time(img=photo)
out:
5 h 17 min
